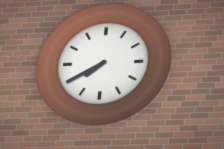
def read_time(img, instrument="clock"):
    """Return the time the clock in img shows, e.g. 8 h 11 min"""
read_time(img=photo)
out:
7 h 40 min
